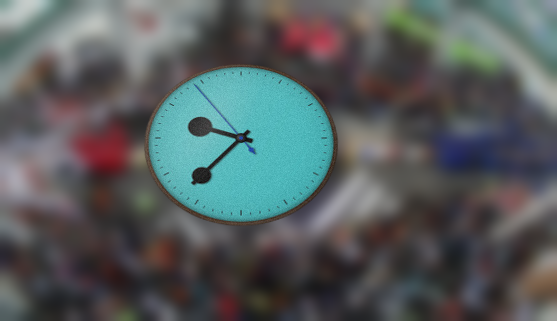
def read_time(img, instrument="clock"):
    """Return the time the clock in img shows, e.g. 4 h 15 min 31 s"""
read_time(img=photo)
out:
9 h 36 min 54 s
